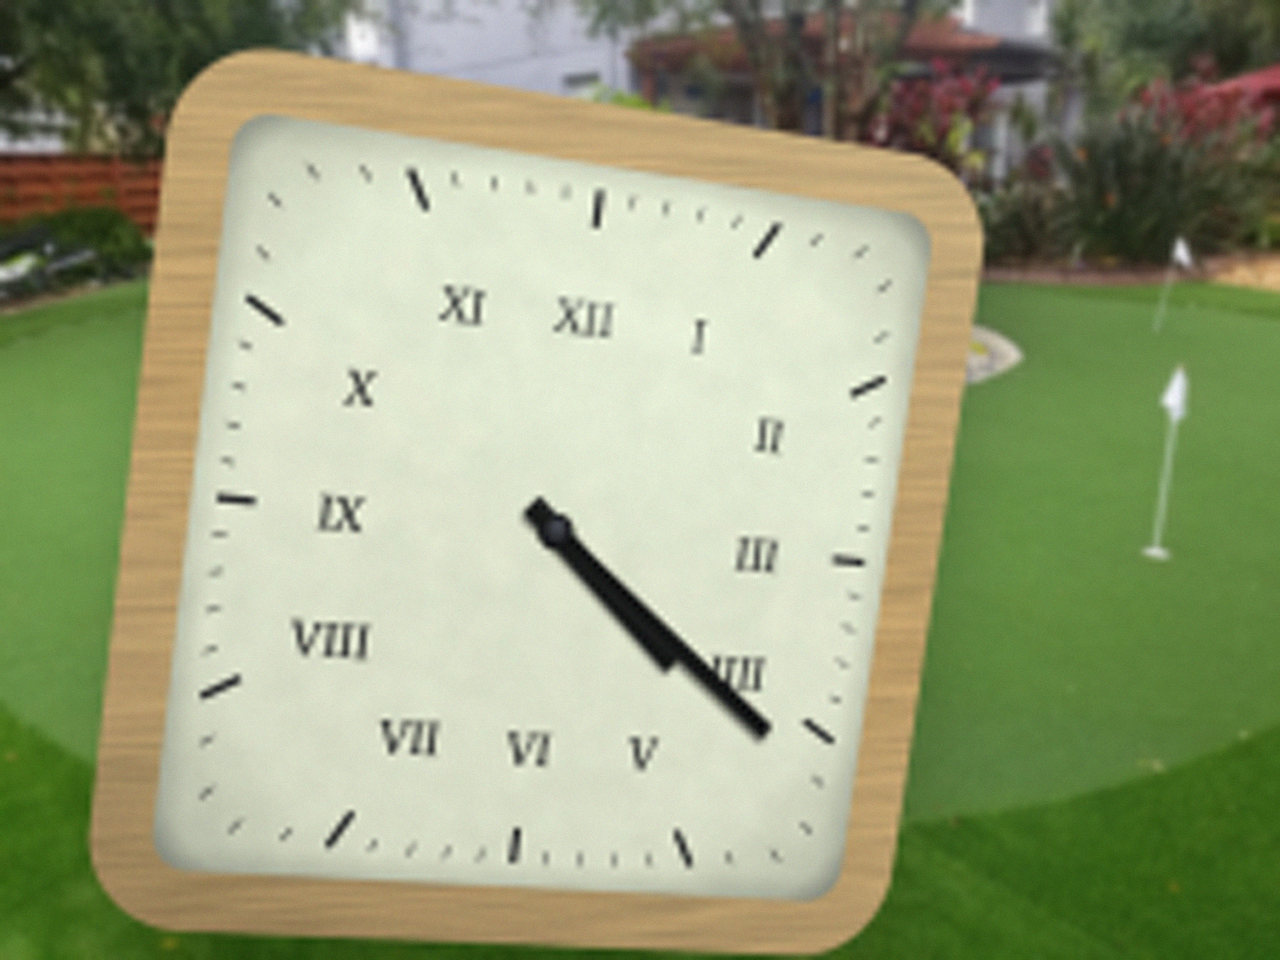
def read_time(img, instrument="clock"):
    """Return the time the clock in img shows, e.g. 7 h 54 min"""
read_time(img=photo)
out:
4 h 21 min
